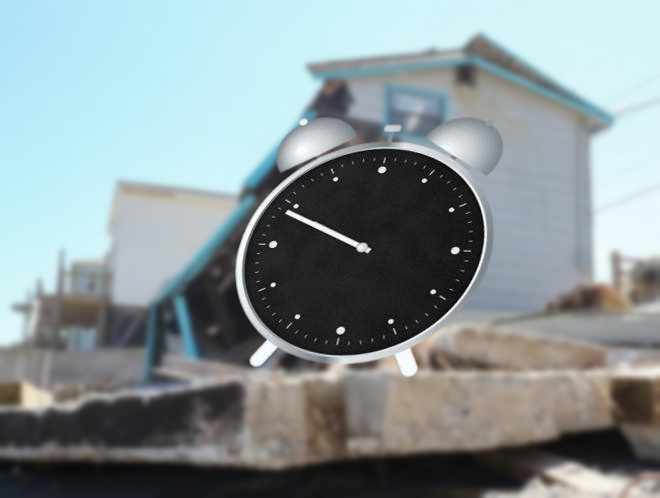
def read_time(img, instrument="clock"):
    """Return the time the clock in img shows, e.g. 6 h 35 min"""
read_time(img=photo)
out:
9 h 49 min
